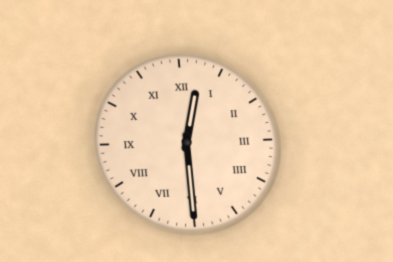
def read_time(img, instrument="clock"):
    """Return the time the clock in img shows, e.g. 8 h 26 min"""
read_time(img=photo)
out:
12 h 30 min
